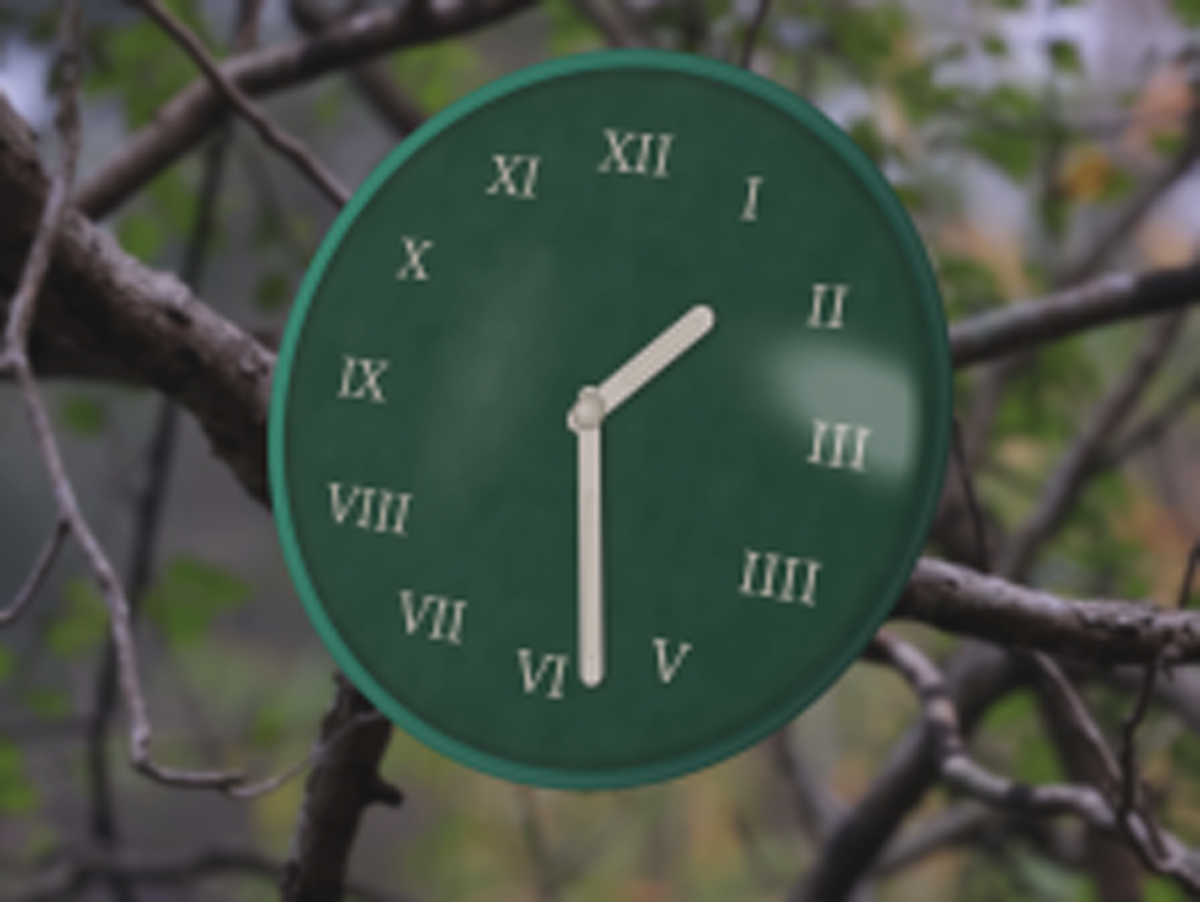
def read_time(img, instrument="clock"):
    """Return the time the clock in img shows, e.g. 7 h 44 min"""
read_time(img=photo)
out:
1 h 28 min
